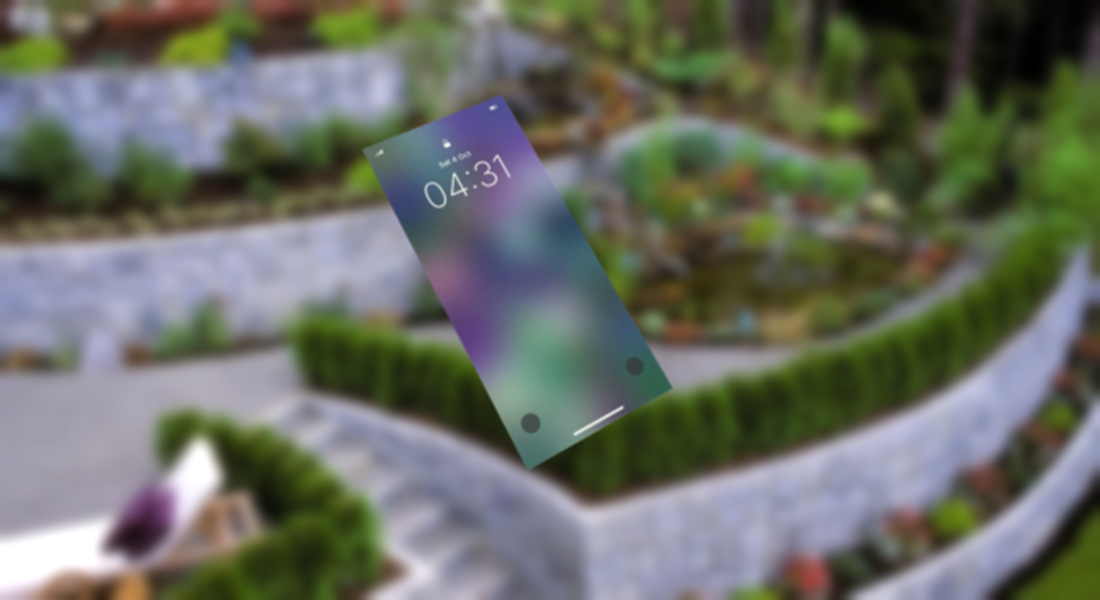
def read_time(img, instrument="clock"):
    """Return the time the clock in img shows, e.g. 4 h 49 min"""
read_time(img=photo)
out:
4 h 31 min
